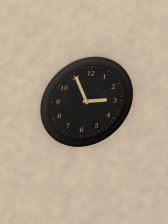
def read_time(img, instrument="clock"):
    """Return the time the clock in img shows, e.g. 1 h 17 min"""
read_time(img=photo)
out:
2 h 55 min
